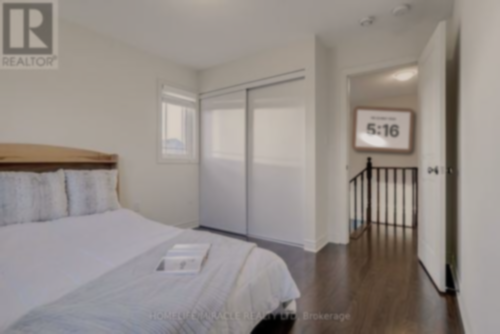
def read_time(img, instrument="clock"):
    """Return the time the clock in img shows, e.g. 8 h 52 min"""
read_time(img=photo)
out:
5 h 16 min
